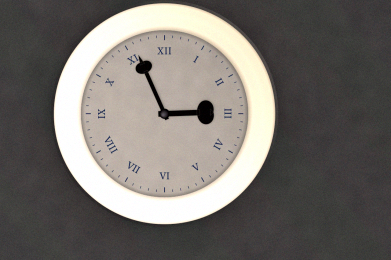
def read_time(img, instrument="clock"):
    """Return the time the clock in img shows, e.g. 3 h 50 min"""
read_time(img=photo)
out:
2 h 56 min
